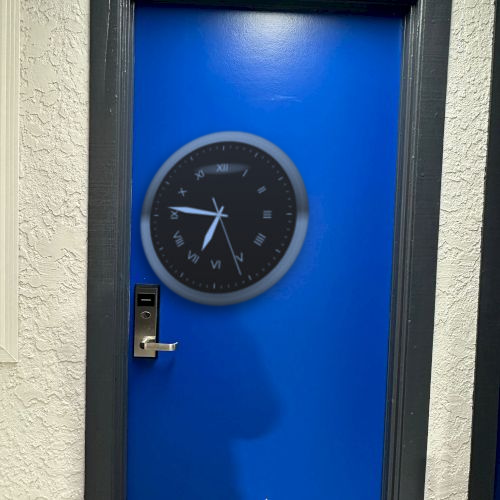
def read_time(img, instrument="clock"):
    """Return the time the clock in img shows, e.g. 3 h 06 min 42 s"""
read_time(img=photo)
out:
6 h 46 min 26 s
